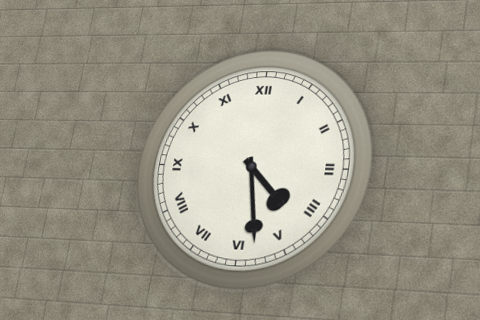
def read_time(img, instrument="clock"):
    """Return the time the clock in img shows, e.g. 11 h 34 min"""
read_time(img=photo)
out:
4 h 28 min
